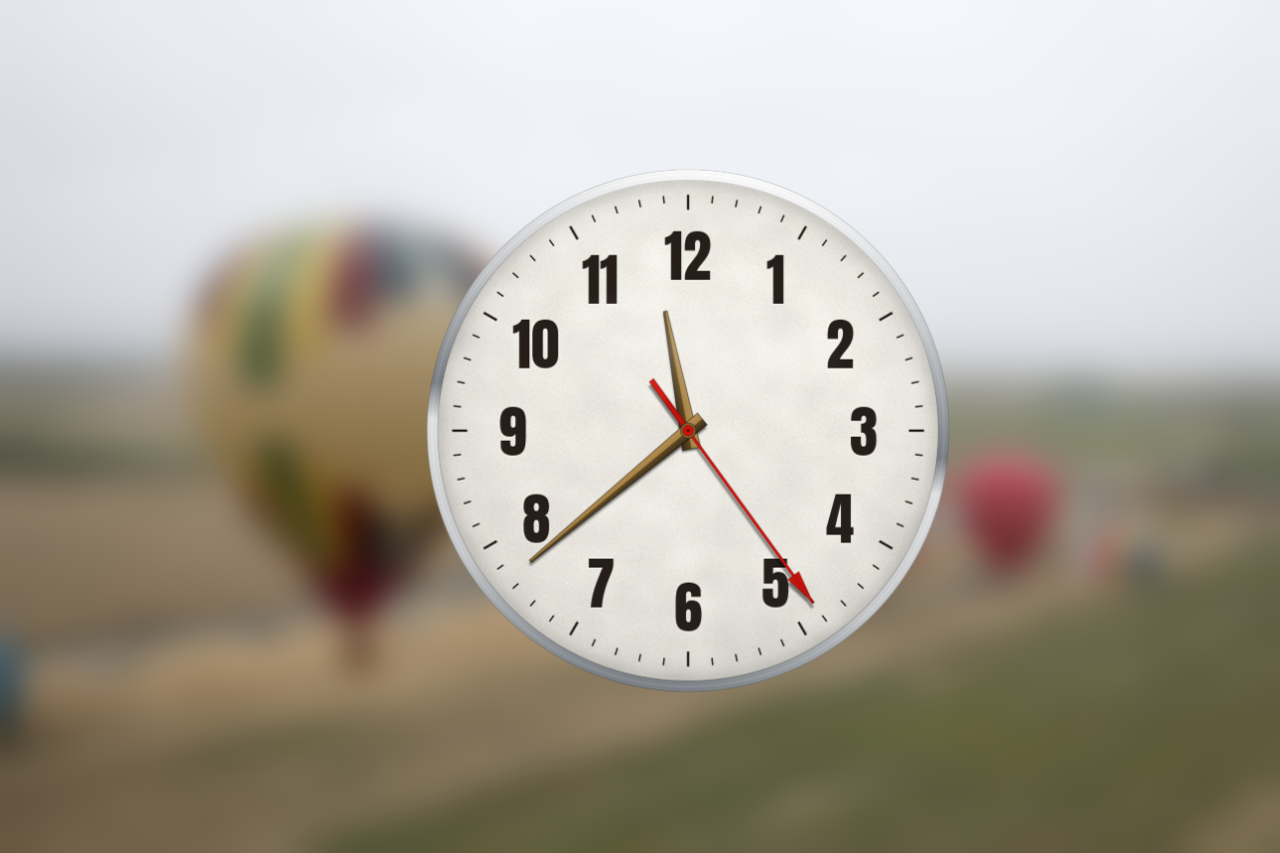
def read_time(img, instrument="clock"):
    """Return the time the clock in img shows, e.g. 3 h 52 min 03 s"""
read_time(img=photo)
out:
11 h 38 min 24 s
